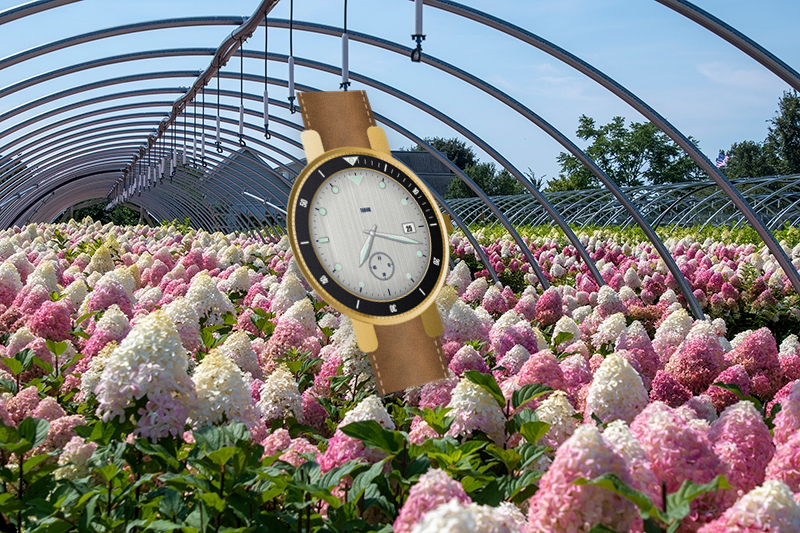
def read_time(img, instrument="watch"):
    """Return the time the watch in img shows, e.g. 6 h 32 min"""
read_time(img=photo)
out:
7 h 18 min
